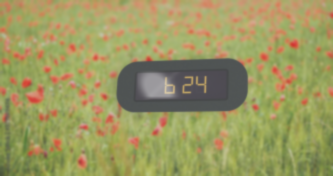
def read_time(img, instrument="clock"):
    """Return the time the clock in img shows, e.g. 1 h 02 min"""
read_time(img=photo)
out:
6 h 24 min
